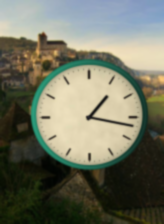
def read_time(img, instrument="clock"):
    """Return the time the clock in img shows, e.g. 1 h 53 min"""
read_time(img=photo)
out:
1 h 17 min
